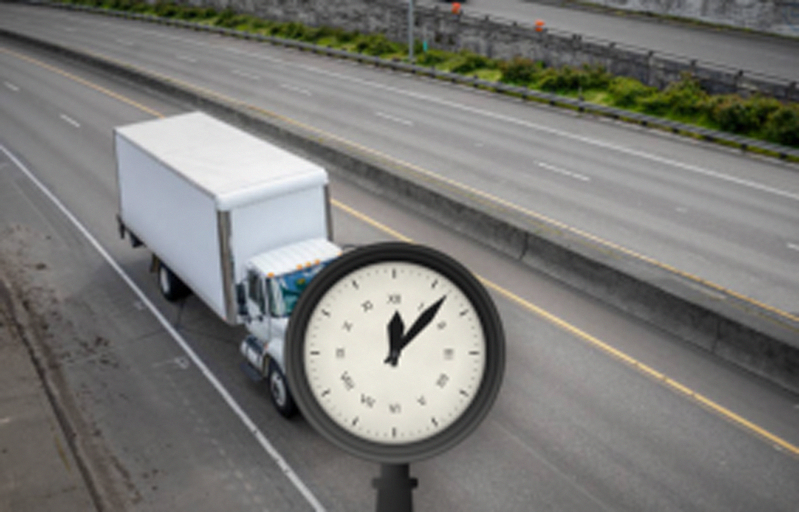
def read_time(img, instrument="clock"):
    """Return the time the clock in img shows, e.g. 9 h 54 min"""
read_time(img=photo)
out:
12 h 07 min
